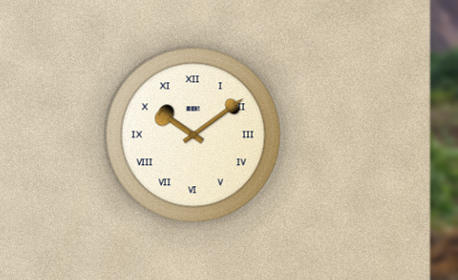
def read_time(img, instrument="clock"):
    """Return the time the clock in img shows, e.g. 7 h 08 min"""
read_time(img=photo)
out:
10 h 09 min
